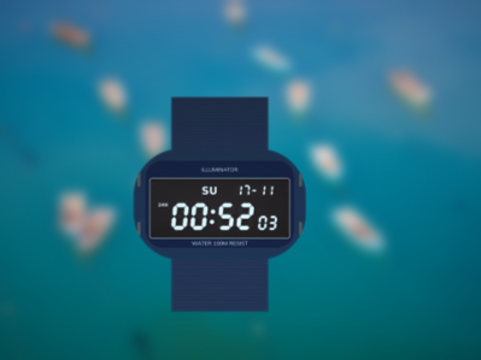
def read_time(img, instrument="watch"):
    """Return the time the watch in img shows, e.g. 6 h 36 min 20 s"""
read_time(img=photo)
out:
0 h 52 min 03 s
